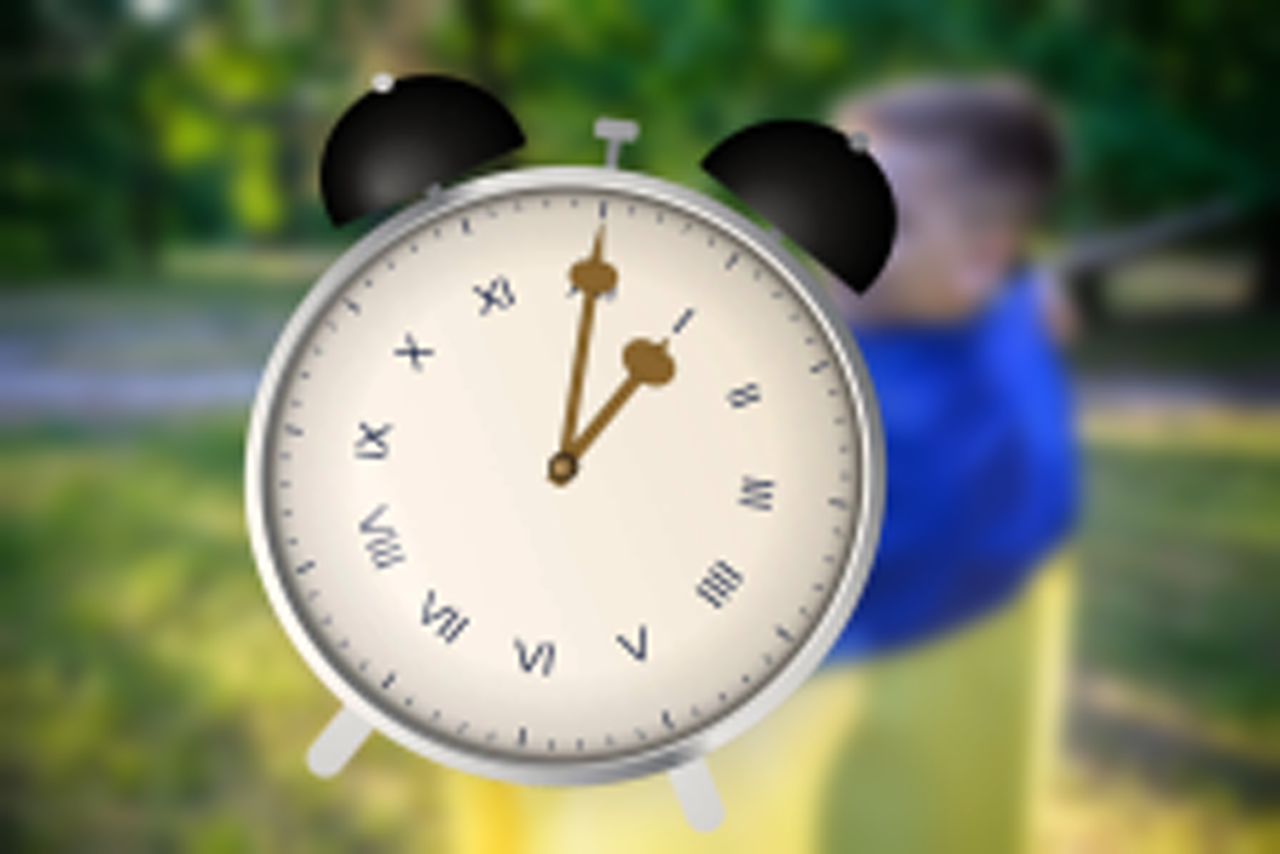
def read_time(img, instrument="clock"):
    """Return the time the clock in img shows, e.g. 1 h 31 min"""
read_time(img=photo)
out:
1 h 00 min
